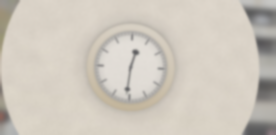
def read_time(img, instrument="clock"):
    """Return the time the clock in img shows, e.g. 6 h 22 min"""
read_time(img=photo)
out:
12 h 31 min
